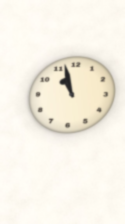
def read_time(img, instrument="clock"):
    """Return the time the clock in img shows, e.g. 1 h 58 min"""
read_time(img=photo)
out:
10 h 57 min
